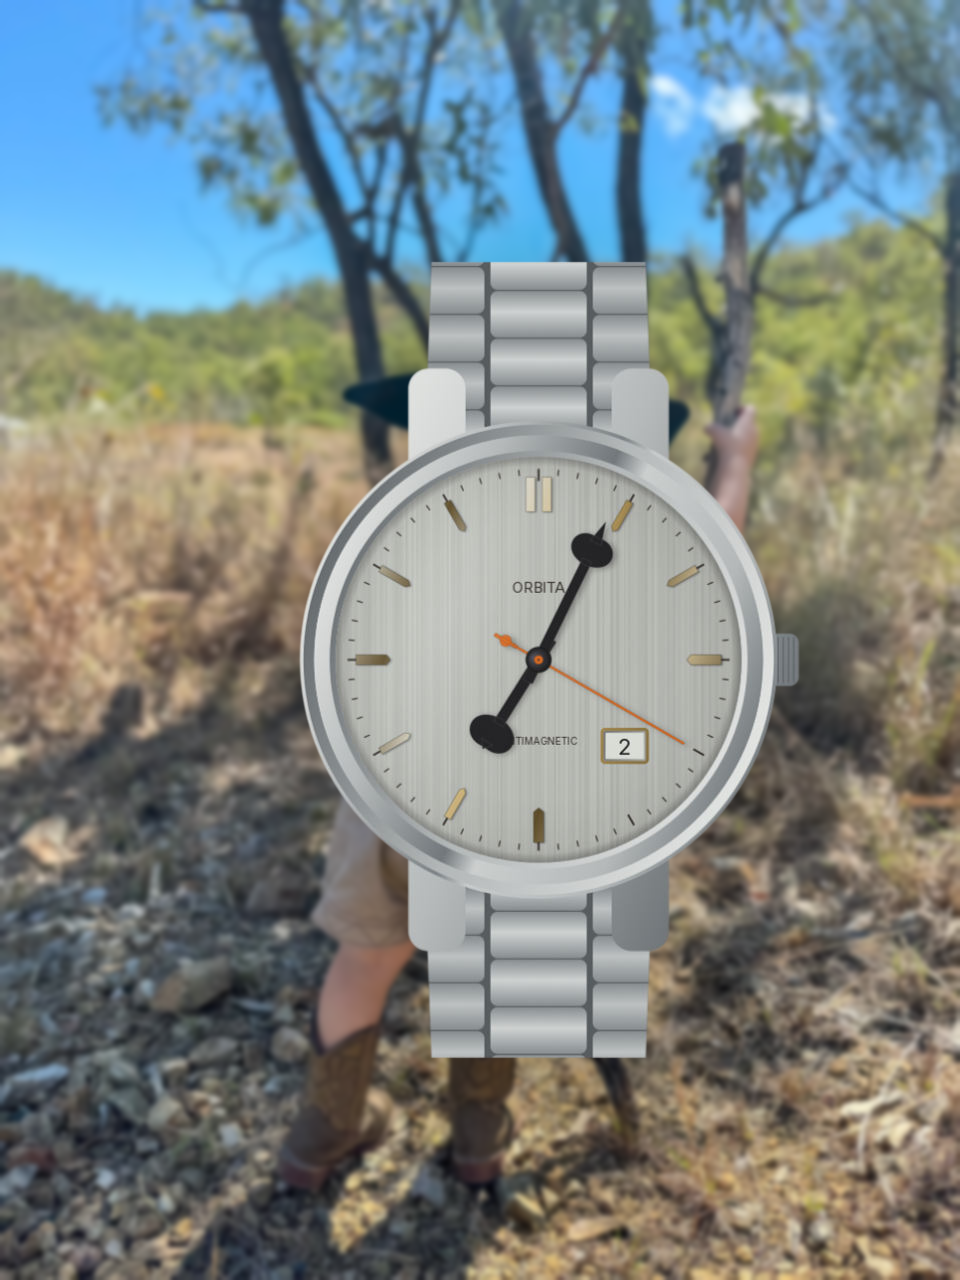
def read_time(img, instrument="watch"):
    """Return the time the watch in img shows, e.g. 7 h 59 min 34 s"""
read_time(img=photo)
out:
7 h 04 min 20 s
